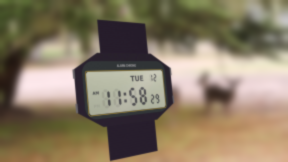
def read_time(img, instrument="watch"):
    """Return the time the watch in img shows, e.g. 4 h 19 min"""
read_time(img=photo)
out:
11 h 58 min
